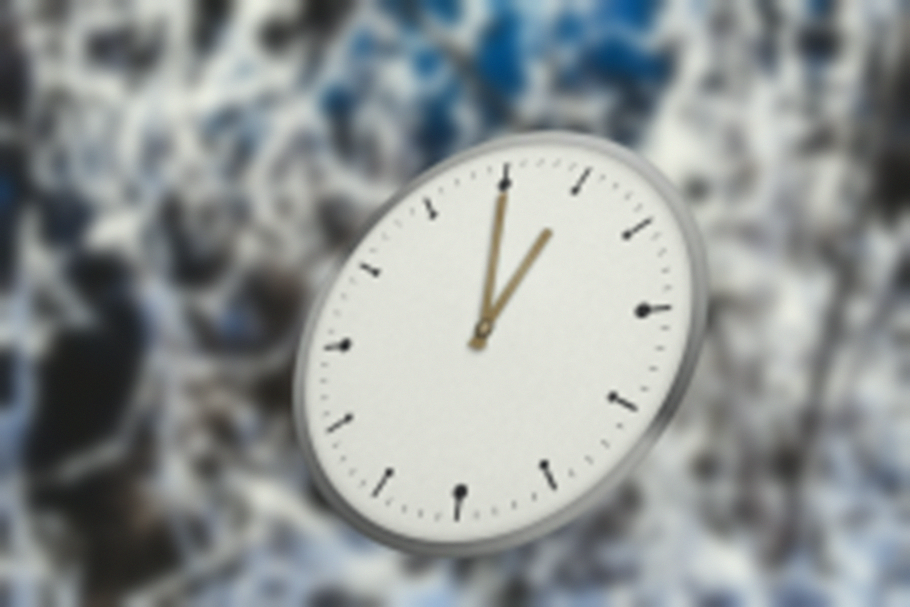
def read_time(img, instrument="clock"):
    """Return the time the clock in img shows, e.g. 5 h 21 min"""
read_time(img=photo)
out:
1 h 00 min
